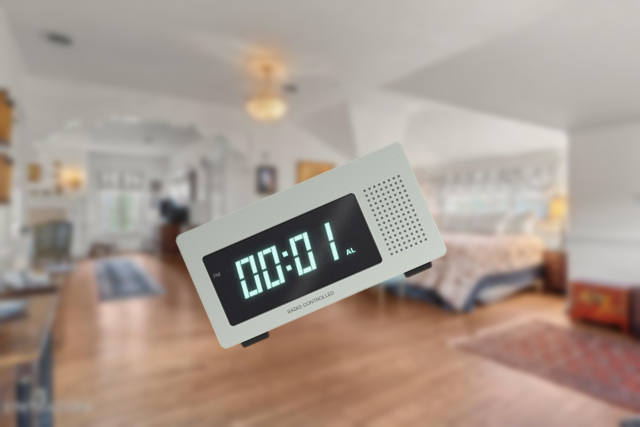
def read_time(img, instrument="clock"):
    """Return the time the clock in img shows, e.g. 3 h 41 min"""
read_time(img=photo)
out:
0 h 01 min
